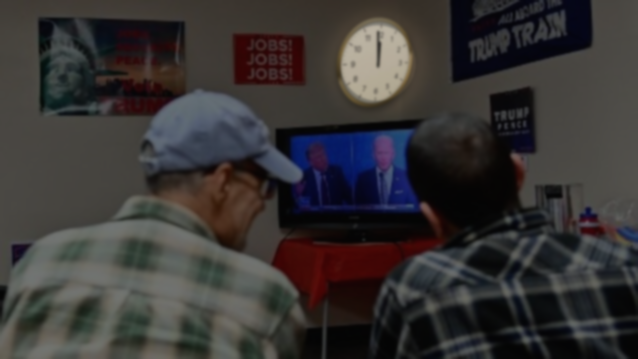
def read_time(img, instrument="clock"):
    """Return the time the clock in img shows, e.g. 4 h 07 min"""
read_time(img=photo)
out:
11 h 59 min
